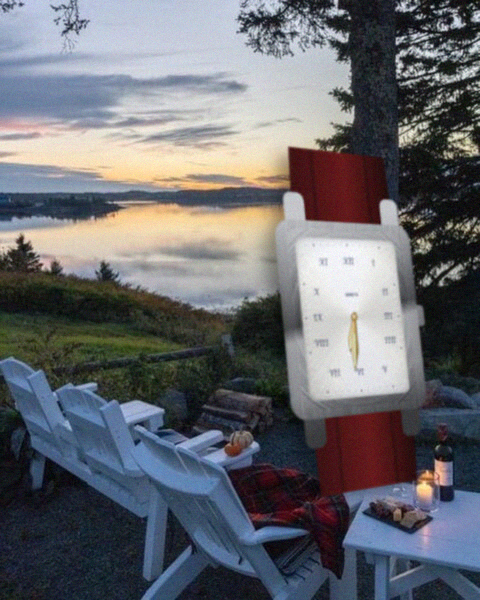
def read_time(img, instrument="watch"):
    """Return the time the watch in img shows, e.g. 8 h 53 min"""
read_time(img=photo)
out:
6 h 31 min
